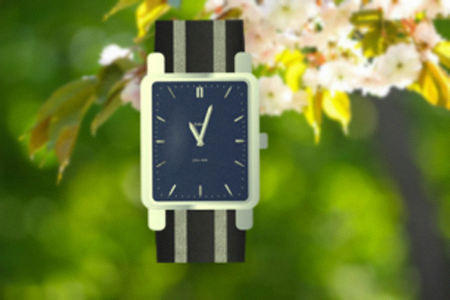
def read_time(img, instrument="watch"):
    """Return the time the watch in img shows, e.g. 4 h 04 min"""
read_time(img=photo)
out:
11 h 03 min
